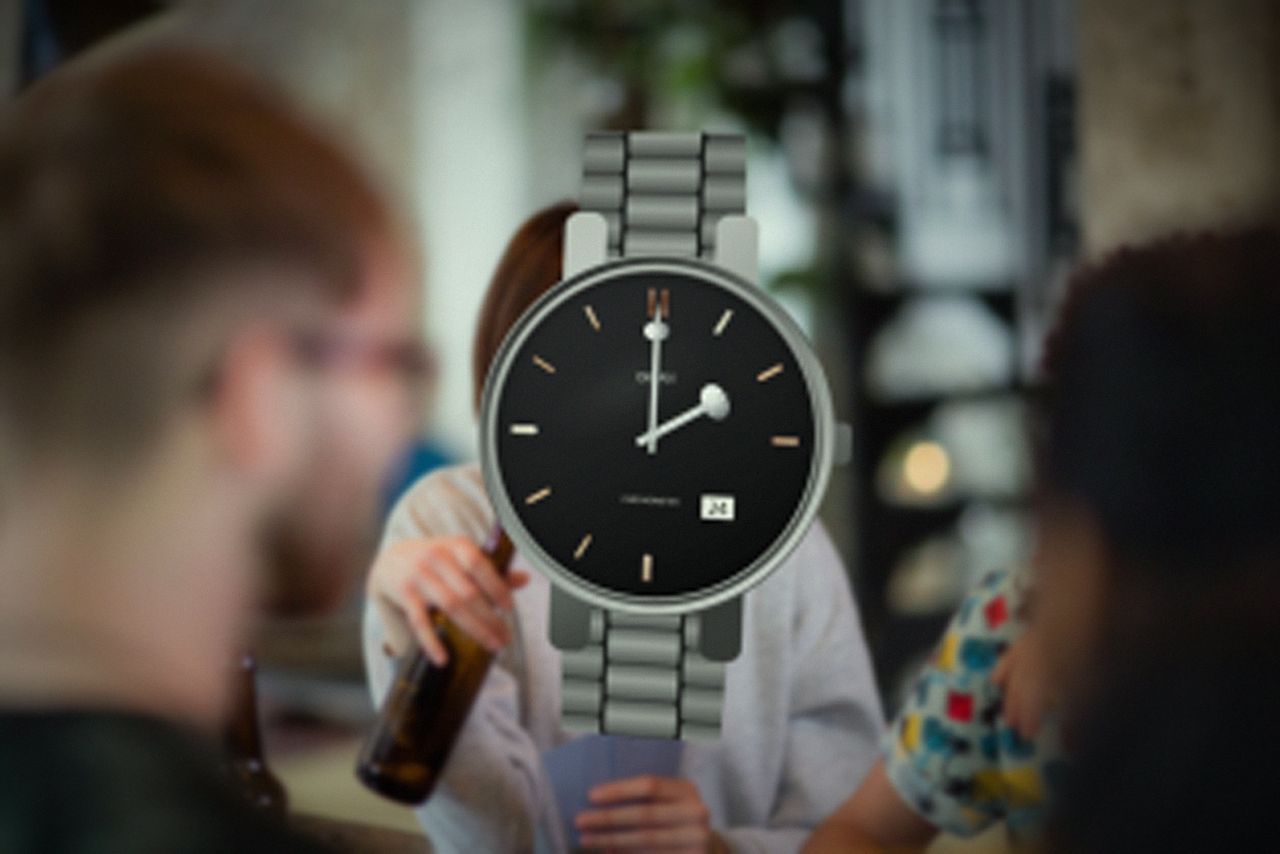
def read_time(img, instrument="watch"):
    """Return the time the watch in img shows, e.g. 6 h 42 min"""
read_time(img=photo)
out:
2 h 00 min
